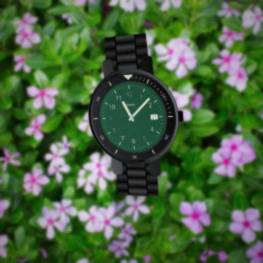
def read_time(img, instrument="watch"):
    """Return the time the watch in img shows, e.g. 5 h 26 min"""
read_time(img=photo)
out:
11 h 08 min
